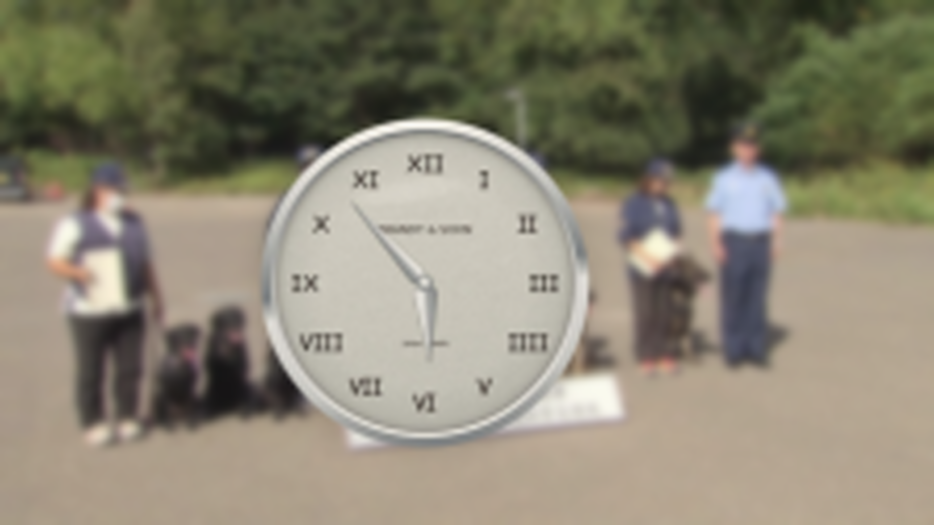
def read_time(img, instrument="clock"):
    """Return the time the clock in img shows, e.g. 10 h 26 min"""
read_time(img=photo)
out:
5 h 53 min
